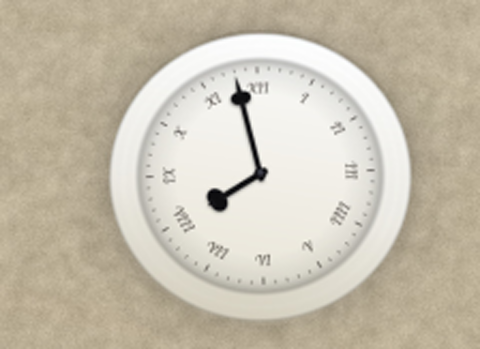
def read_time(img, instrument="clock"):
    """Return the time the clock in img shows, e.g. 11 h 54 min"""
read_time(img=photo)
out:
7 h 58 min
